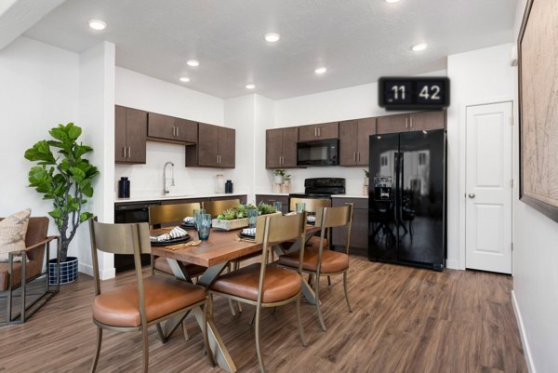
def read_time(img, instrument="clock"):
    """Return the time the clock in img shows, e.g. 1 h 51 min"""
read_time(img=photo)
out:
11 h 42 min
